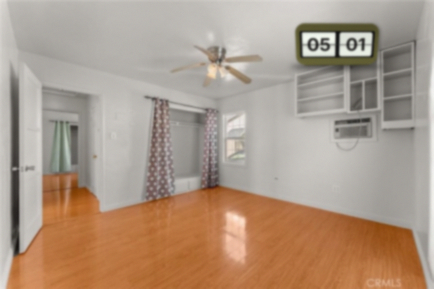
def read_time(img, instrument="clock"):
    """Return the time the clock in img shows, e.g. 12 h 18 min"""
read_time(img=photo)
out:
5 h 01 min
